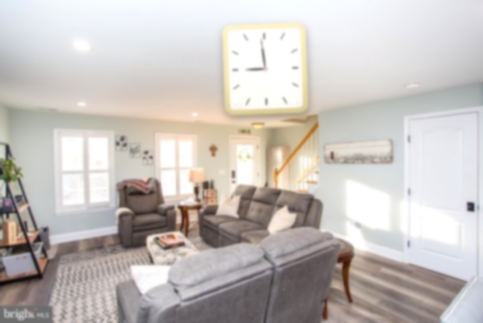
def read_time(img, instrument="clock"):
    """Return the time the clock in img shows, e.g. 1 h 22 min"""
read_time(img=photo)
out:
8 h 59 min
